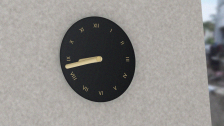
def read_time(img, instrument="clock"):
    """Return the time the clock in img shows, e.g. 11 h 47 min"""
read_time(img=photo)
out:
8 h 43 min
